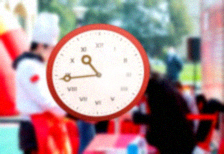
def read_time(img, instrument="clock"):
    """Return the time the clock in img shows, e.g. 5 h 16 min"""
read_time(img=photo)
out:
10 h 44 min
